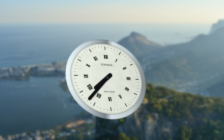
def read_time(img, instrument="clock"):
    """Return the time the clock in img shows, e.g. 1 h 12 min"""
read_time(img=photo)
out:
7 h 37 min
